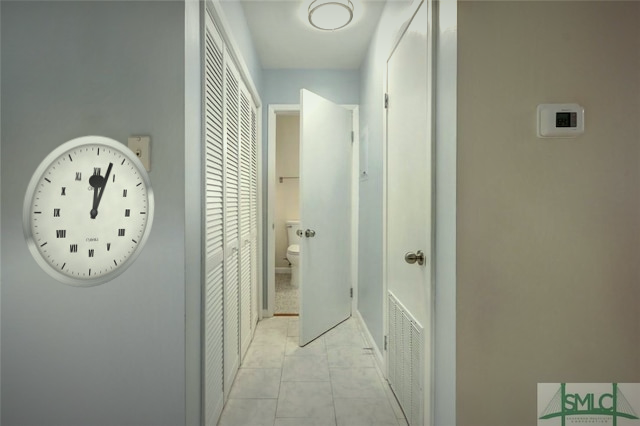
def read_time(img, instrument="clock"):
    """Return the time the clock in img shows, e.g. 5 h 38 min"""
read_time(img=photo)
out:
12 h 03 min
